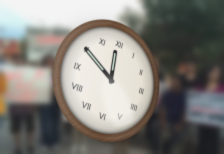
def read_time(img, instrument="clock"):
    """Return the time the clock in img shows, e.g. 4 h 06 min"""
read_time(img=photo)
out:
11 h 50 min
